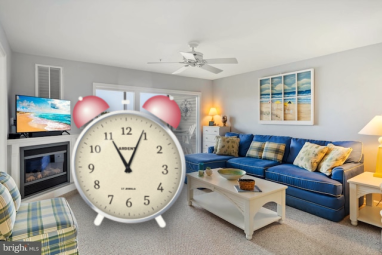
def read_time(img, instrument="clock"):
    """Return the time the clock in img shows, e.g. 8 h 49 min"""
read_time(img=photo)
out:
11 h 04 min
